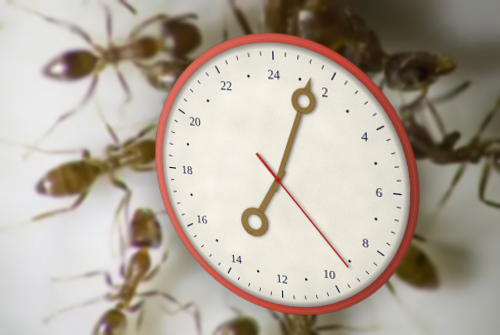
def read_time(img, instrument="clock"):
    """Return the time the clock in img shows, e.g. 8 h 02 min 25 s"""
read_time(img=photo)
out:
14 h 03 min 23 s
